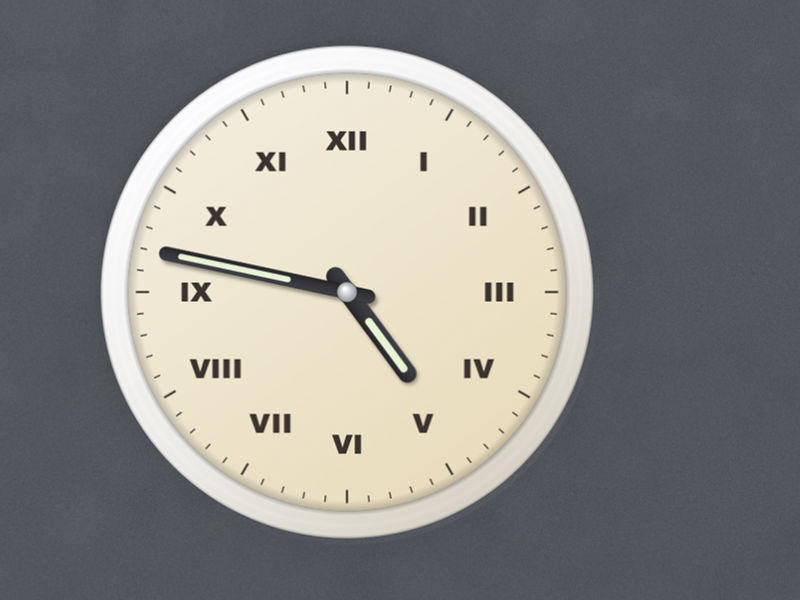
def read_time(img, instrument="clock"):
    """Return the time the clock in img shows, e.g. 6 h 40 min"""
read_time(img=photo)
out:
4 h 47 min
